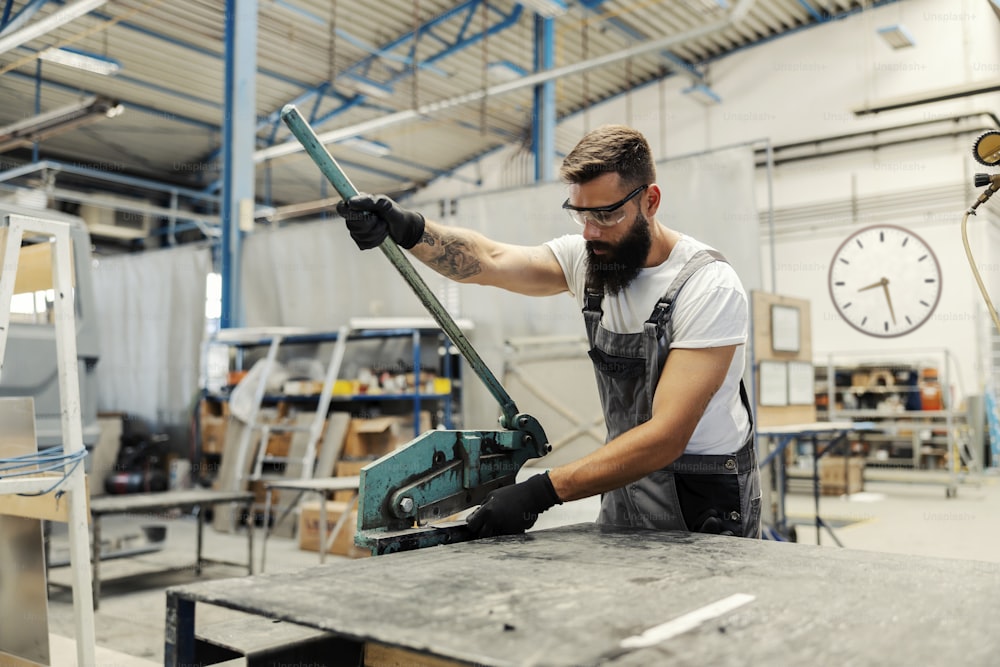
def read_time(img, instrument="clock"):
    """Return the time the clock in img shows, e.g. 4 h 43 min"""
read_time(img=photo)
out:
8 h 28 min
